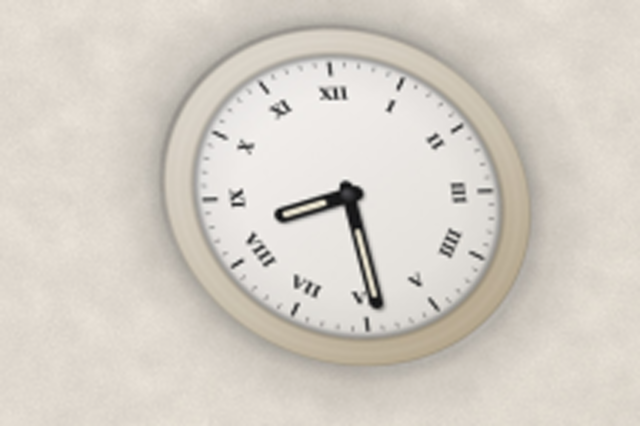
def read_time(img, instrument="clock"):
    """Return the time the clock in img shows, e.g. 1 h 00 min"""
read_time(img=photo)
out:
8 h 29 min
